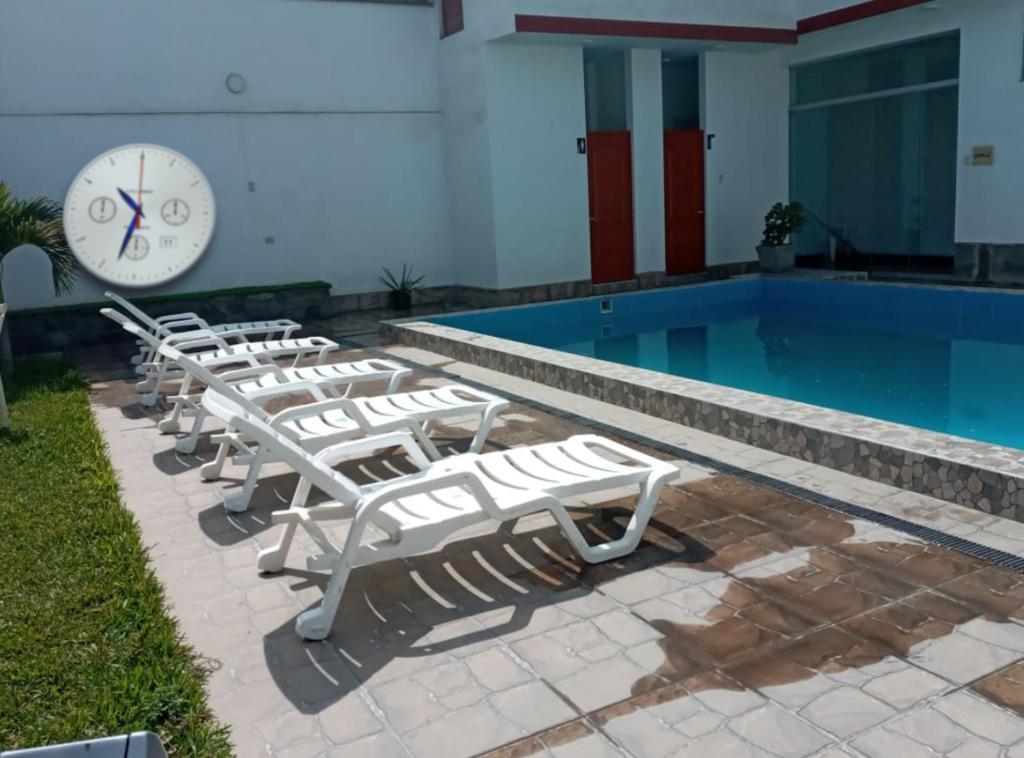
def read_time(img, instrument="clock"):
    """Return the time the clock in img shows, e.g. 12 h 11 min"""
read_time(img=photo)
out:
10 h 33 min
